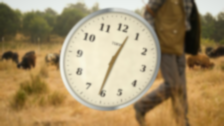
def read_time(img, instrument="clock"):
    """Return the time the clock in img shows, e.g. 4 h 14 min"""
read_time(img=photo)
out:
12 h 31 min
